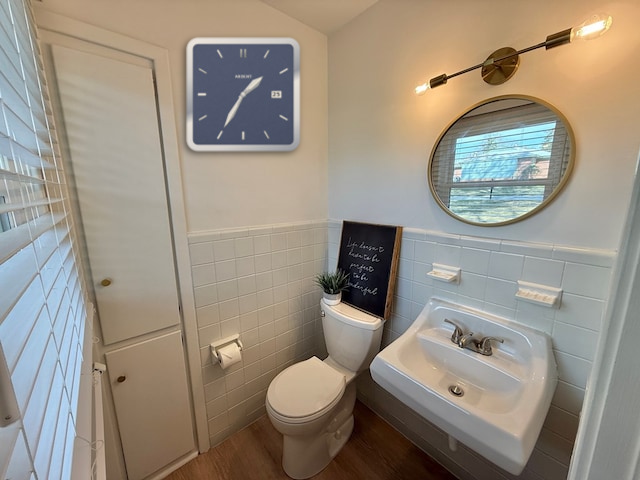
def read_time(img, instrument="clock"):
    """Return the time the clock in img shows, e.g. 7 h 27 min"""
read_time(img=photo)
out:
1 h 35 min
